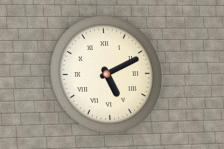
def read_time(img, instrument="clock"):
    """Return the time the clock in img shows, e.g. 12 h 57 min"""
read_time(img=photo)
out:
5 h 11 min
